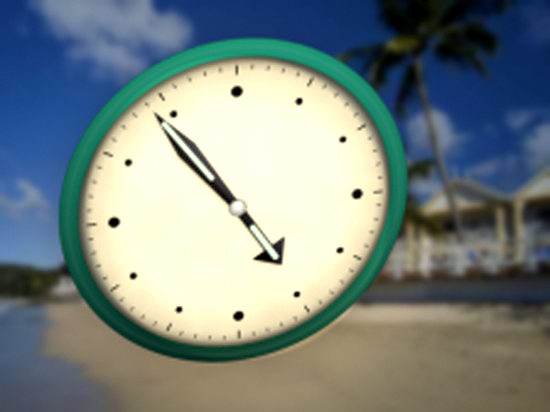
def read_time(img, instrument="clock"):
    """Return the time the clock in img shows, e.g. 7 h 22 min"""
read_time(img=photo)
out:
4 h 54 min
